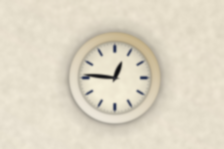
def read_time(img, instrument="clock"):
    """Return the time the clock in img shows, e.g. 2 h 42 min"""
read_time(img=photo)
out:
12 h 46 min
